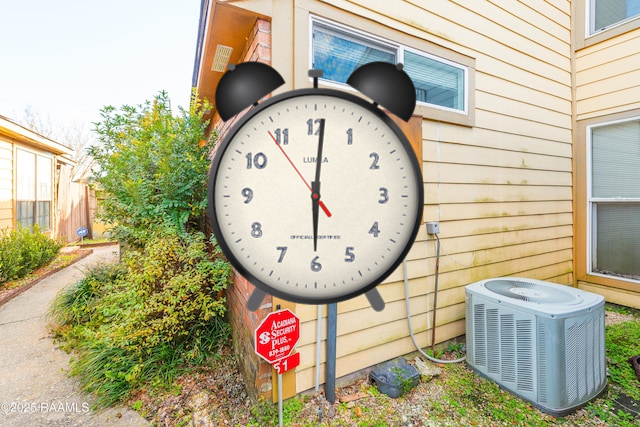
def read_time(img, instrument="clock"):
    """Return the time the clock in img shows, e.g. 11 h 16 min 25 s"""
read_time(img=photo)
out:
6 h 00 min 54 s
